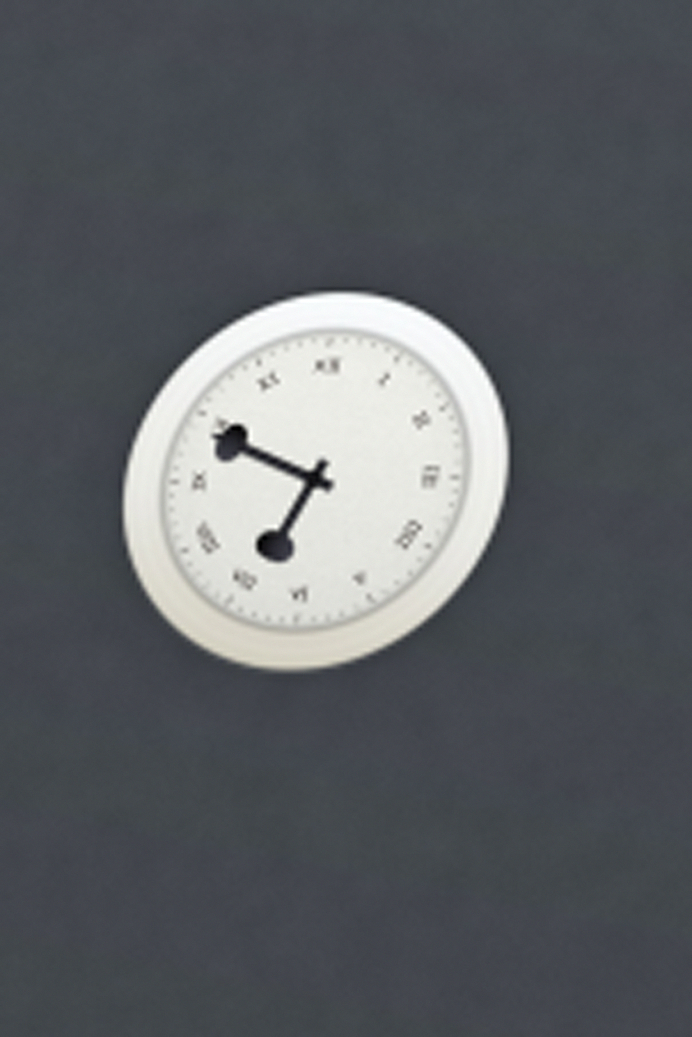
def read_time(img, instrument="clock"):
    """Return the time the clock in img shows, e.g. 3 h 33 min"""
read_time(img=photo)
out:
6 h 49 min
